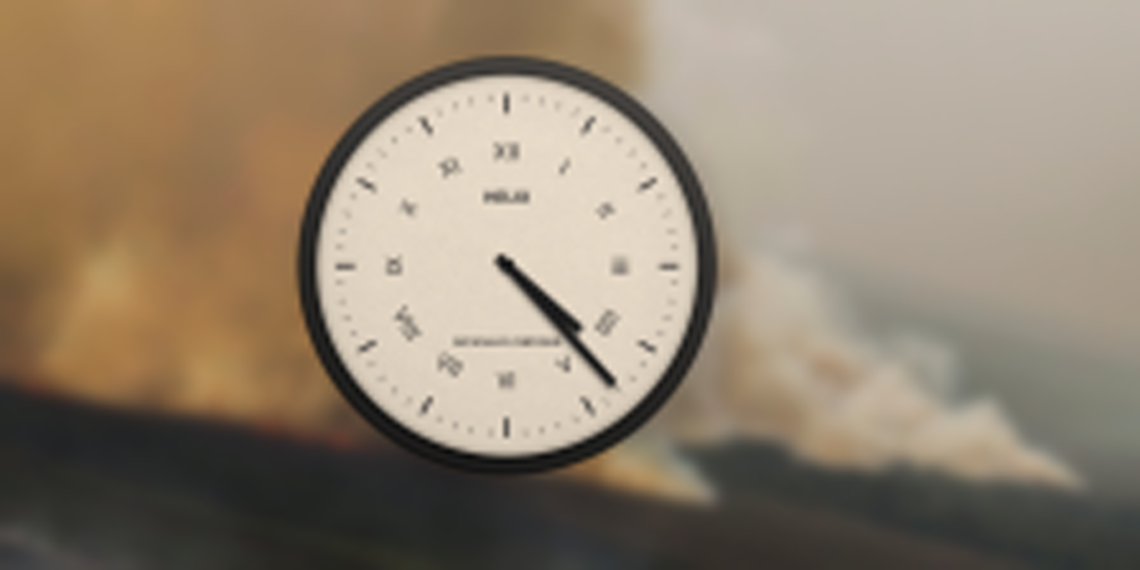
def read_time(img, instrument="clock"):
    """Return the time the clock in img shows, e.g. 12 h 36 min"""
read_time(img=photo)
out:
4 h 23 min
